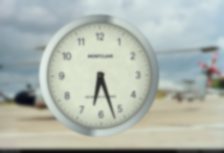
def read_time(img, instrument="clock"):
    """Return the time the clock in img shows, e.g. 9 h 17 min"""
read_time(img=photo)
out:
6 h 27 min
